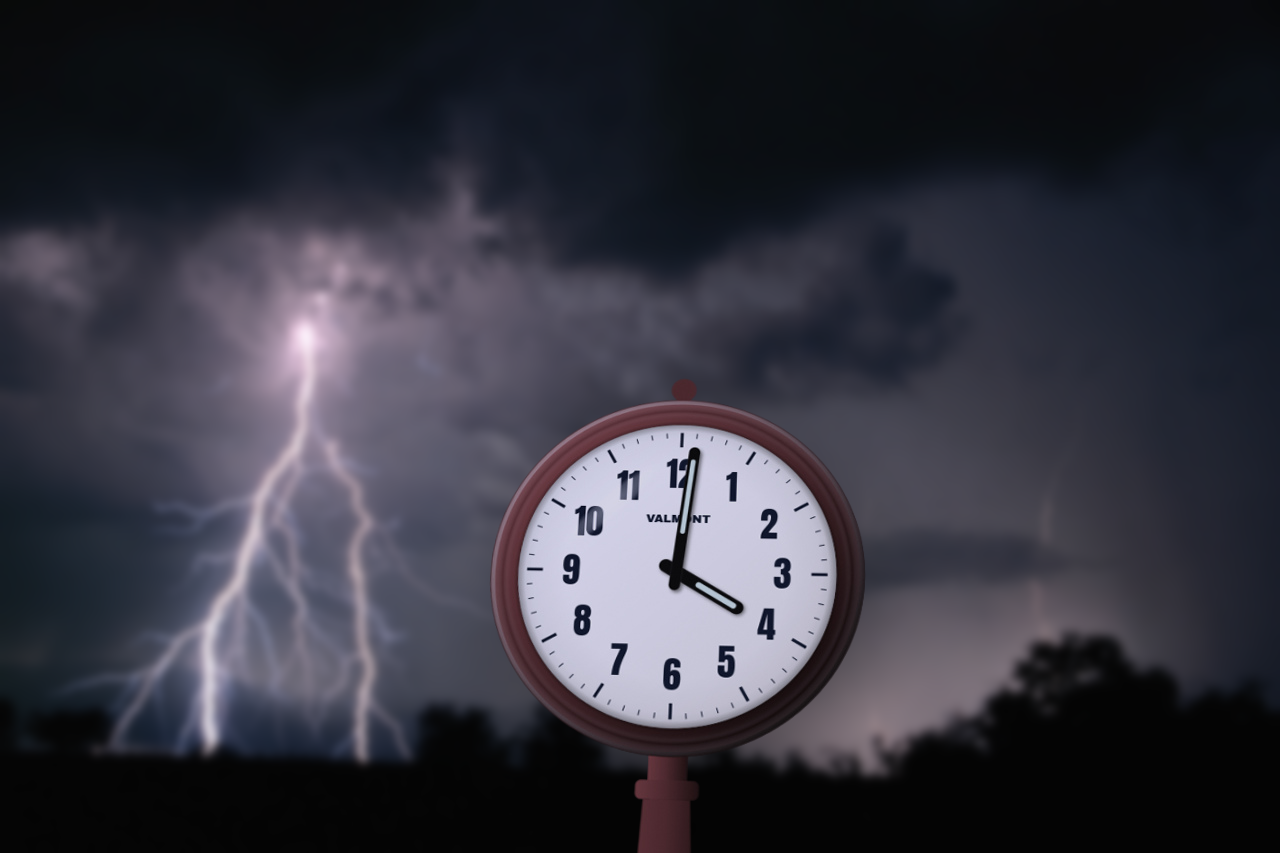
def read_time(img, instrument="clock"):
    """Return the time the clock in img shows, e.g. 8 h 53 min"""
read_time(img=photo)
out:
4 h 01 min
